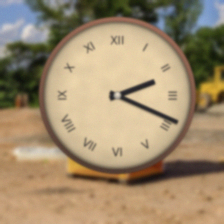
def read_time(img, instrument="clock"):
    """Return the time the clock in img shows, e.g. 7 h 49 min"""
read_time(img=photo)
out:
2 h 19 min
